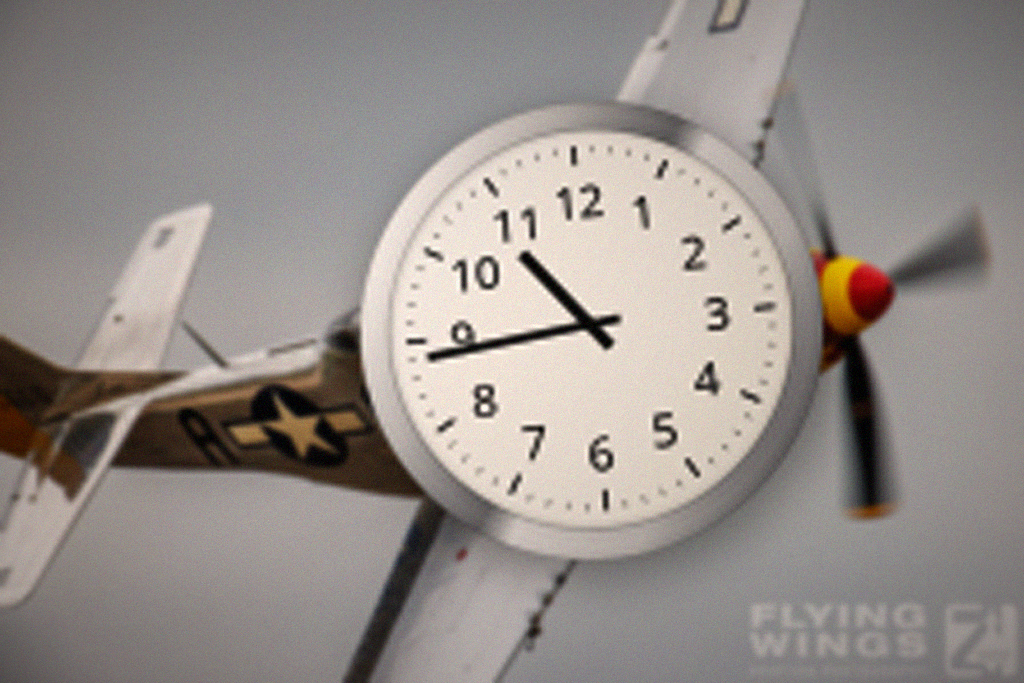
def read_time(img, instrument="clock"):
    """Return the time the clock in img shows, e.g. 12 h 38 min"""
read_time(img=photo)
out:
10 h 44 min
